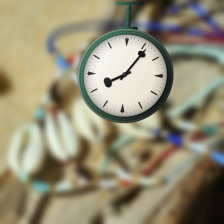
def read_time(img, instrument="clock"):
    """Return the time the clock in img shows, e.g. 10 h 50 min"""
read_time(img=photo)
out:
8 h 06 min
